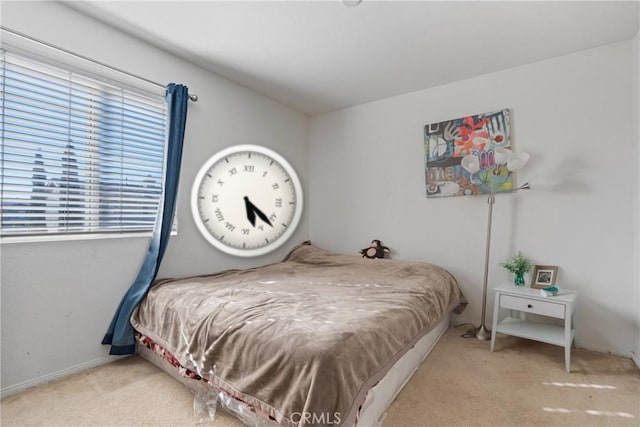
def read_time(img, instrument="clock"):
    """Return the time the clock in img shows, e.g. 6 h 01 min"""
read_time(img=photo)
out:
5 h 22 min
